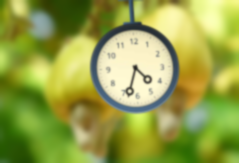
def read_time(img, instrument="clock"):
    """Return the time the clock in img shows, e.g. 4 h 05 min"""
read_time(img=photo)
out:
4 h 33 min
